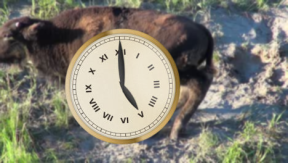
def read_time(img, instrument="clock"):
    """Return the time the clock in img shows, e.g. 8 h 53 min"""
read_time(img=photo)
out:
5 h 00 min
